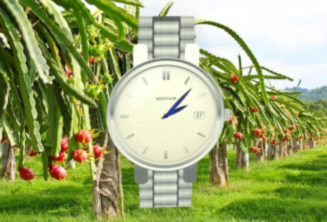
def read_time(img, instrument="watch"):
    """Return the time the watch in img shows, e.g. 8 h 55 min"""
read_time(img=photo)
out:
2 h 07 min
